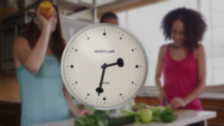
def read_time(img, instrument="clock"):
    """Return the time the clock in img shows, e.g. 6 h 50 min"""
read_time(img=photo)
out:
2 h 32 min
